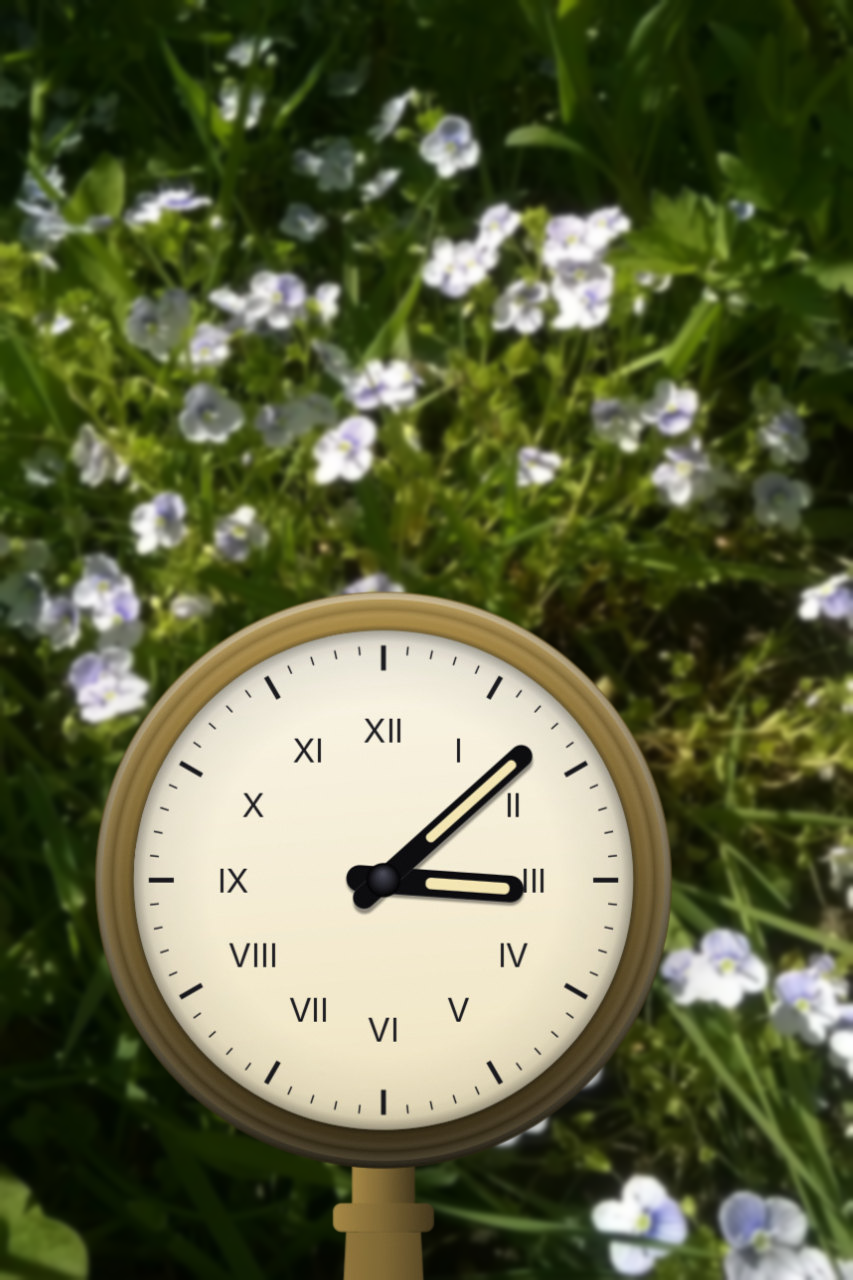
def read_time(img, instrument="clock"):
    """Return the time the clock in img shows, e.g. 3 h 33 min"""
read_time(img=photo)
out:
3 h 08 min
